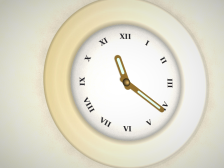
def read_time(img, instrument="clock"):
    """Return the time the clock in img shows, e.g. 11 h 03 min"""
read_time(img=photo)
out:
11 h 21 min
